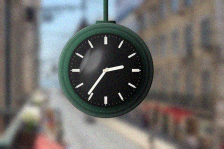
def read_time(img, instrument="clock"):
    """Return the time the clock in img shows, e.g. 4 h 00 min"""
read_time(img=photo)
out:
2 h 36 min
